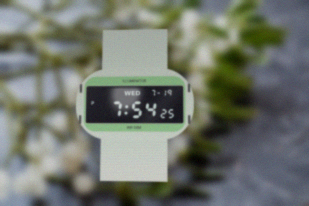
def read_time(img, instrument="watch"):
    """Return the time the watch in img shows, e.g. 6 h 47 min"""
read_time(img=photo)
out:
7 h 54 min
